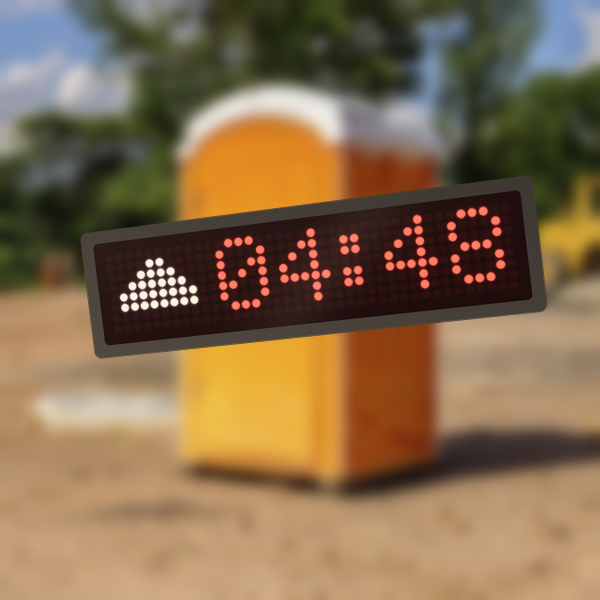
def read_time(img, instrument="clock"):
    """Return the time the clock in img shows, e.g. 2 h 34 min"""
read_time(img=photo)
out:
4 h 48 min
